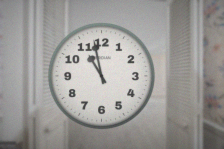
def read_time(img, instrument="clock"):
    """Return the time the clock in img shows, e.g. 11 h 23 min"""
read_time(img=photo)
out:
10 h 58 min
